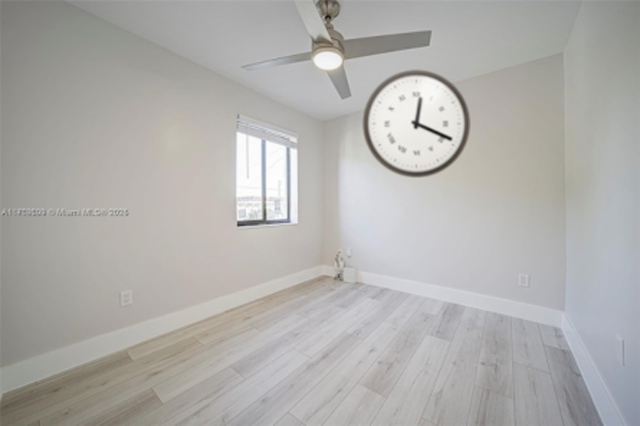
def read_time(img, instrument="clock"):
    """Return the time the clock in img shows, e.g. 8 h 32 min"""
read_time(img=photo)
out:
12 h 19 min
